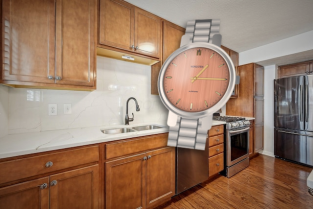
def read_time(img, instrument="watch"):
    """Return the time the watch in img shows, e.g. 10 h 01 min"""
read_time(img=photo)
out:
1 h 15 min
